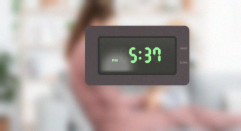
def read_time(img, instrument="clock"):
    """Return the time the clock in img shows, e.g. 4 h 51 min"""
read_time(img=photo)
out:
5 h 37 min
